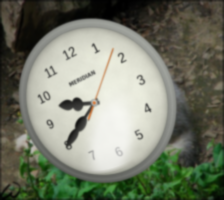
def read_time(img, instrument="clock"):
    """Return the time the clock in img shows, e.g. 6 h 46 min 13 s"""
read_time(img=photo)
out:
9 h 40 min 08 s
